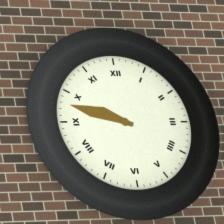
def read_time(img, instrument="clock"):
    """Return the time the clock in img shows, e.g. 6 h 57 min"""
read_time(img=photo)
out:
9 h 48 min
